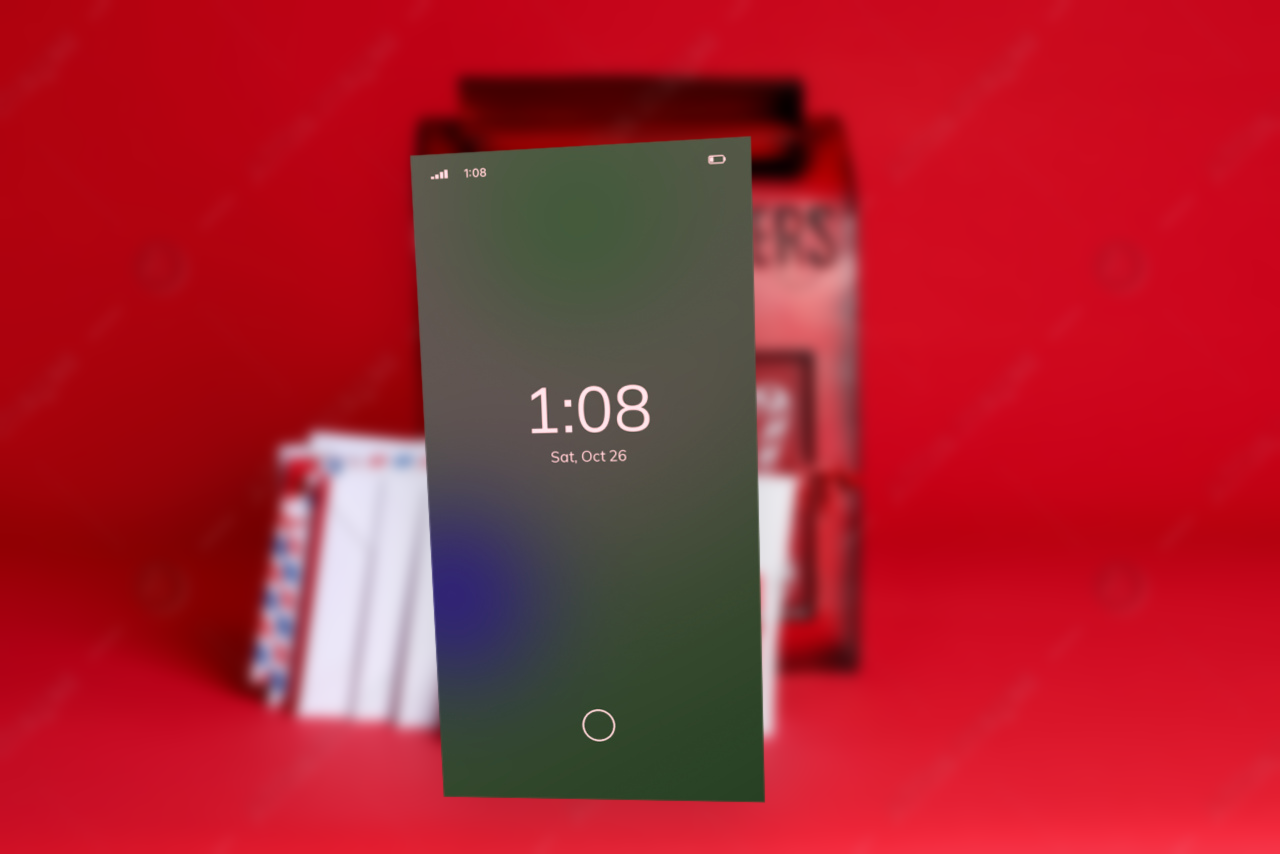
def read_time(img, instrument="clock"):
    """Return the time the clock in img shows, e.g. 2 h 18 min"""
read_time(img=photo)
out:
1 h 08 min
